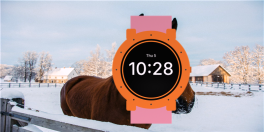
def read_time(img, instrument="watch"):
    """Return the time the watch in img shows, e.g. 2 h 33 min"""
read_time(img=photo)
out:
10 h 28 min
